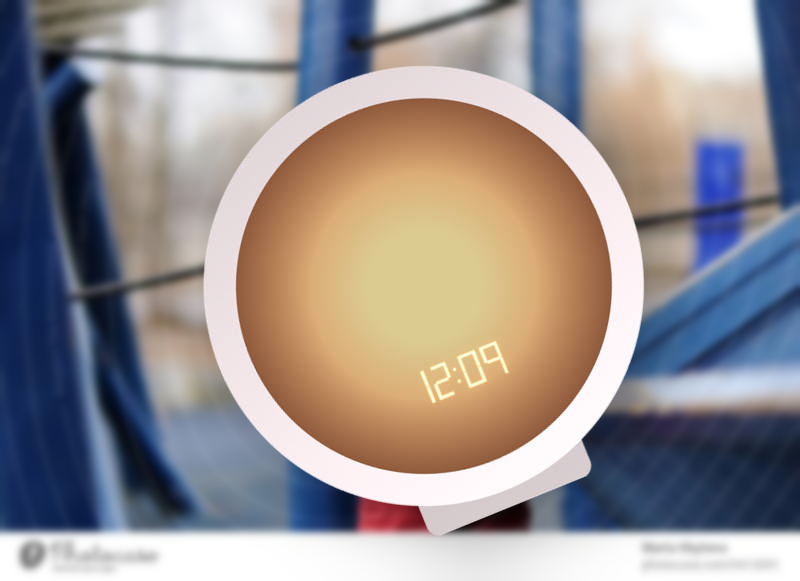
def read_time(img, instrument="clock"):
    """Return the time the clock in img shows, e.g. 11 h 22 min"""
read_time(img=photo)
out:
12 h 09 min
